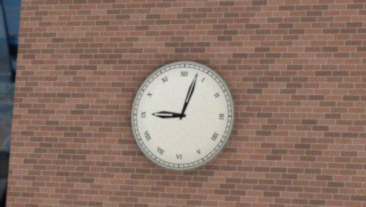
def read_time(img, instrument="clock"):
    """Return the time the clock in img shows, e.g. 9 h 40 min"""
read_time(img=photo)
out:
9 h 03 min
